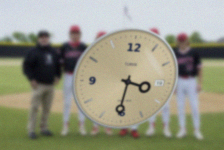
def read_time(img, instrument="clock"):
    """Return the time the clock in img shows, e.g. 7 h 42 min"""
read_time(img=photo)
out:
3 h 31 min
